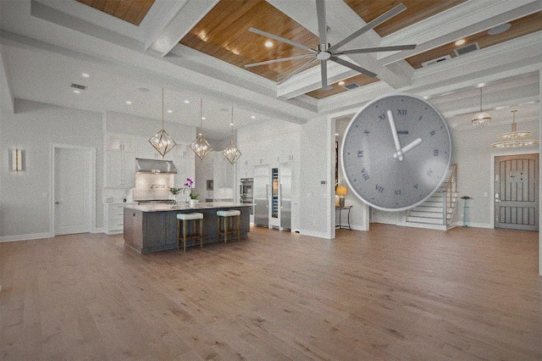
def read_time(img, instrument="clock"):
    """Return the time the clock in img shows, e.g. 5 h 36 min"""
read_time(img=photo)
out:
1 h 57 min
